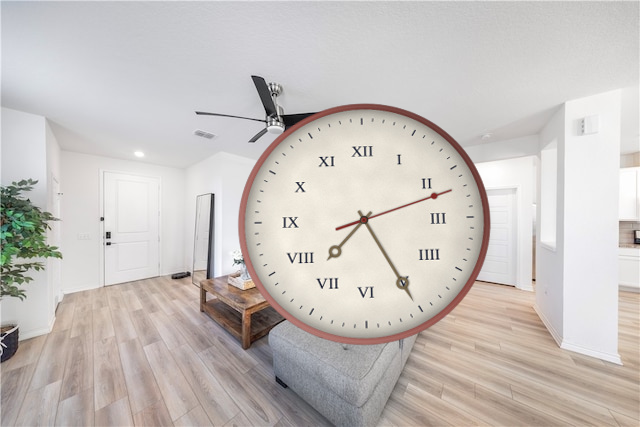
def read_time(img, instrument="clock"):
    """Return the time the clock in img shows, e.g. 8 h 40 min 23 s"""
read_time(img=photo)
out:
7 h 25 min 12 s
